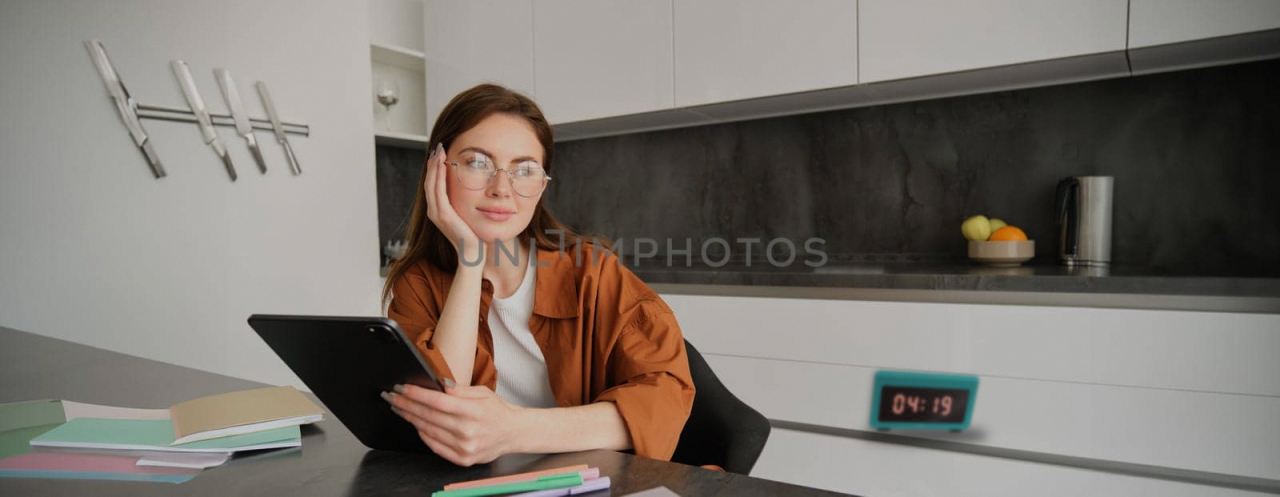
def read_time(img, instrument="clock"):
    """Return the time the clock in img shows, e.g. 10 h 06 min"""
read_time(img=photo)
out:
4 h 19 min
